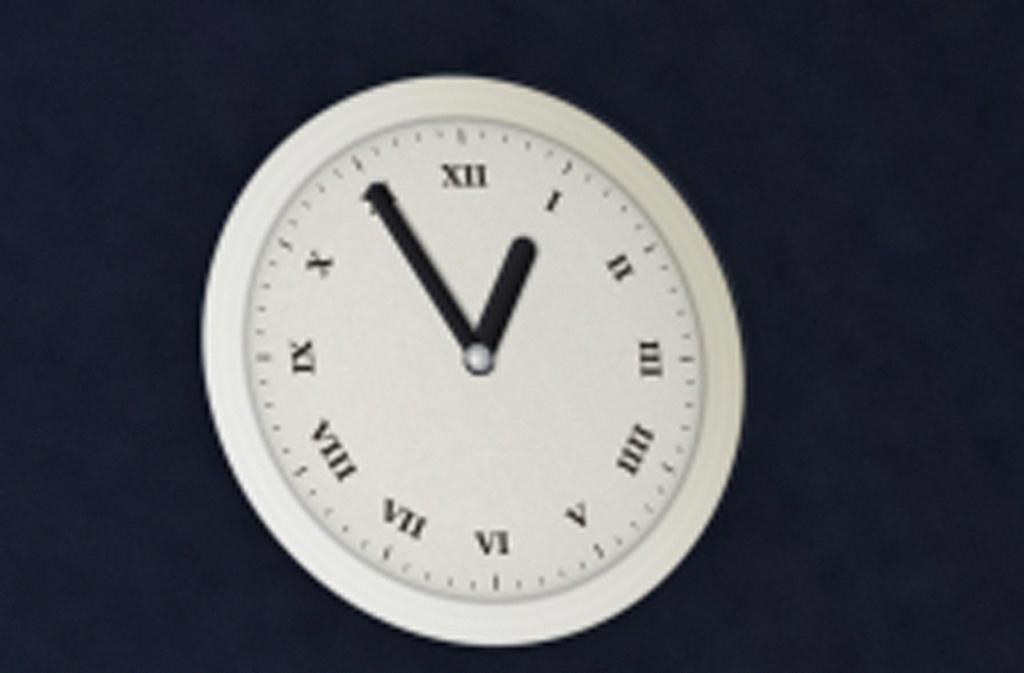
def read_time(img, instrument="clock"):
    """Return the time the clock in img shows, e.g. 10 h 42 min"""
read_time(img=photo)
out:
12 h 55 min
